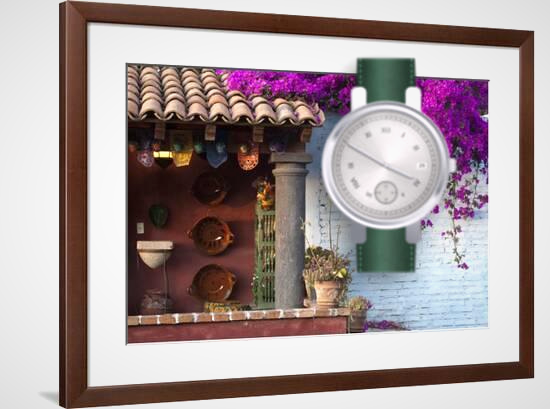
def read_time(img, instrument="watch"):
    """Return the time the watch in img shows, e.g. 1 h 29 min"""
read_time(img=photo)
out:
3 h 50 min
